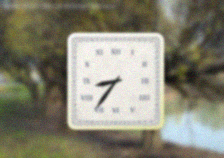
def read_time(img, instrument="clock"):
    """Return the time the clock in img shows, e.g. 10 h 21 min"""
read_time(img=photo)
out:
8 h 36 min
